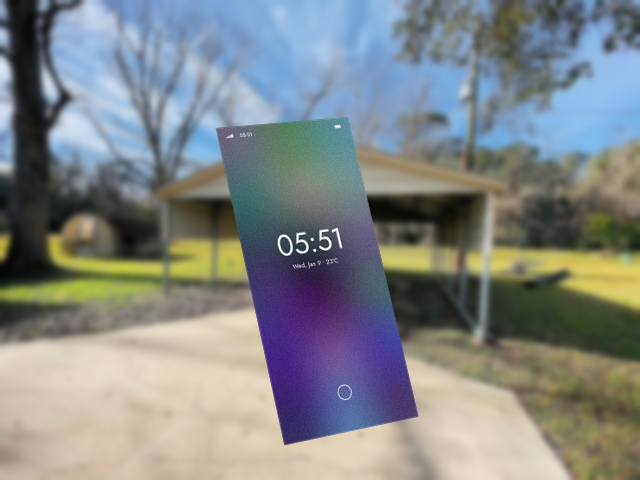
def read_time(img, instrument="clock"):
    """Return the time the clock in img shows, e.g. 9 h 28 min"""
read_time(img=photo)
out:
5 h 51 min
